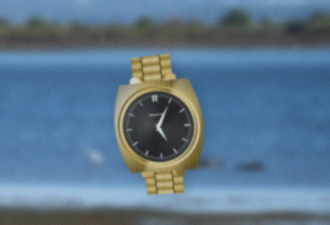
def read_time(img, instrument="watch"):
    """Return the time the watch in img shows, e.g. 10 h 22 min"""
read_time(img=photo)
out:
5 h 05 min
